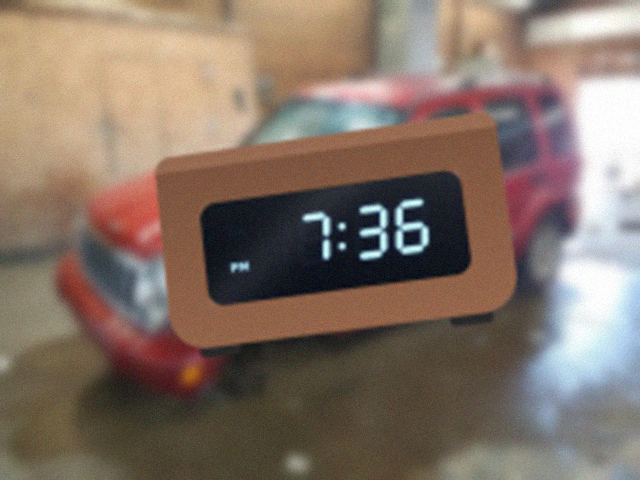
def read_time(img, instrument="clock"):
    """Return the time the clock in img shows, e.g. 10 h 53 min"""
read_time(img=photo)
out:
7 h 36 min
